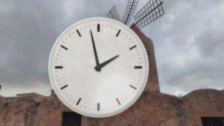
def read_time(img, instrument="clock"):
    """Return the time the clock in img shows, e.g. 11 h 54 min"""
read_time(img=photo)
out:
1 h 58 min
